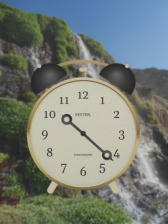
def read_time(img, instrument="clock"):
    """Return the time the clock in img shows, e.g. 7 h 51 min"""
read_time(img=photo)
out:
10 h 22 min
